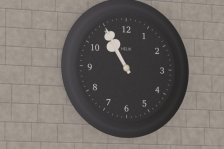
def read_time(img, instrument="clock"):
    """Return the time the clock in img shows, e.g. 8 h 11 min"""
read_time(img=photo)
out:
10 h 55 min
